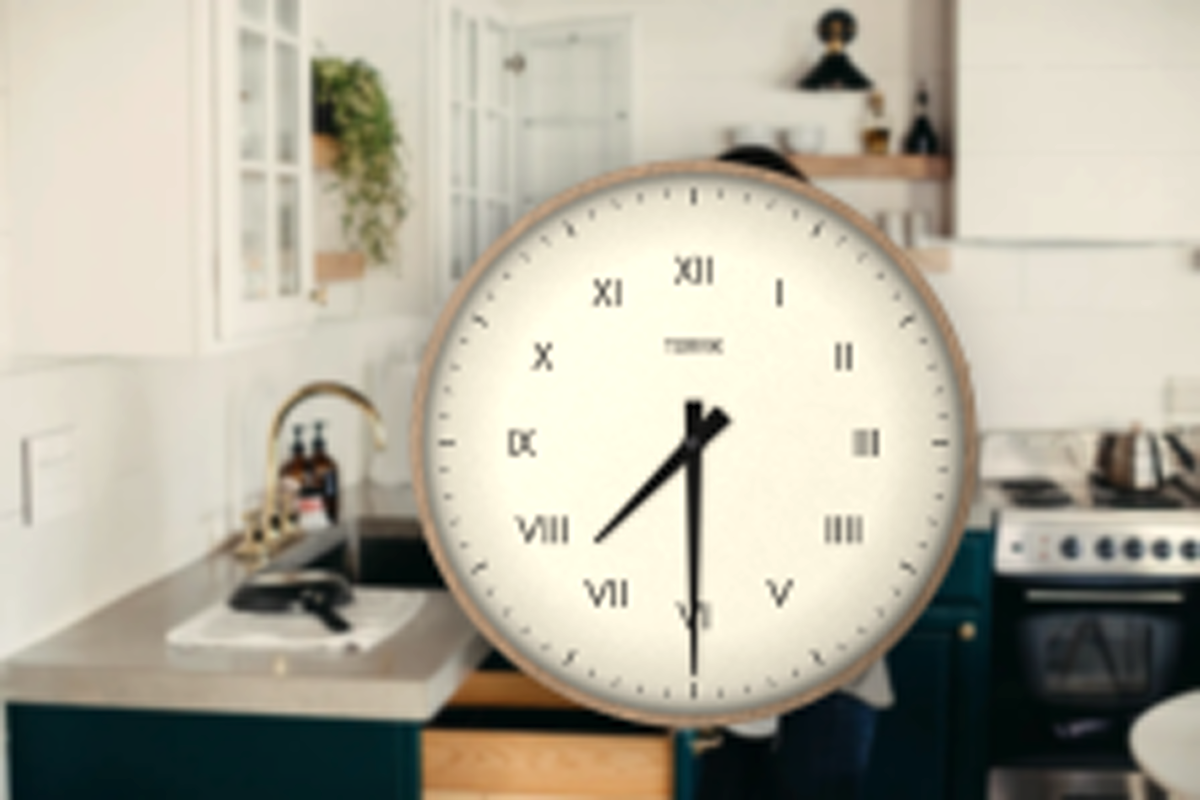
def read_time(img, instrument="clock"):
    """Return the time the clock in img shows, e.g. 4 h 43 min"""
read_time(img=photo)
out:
7 h 30 min
